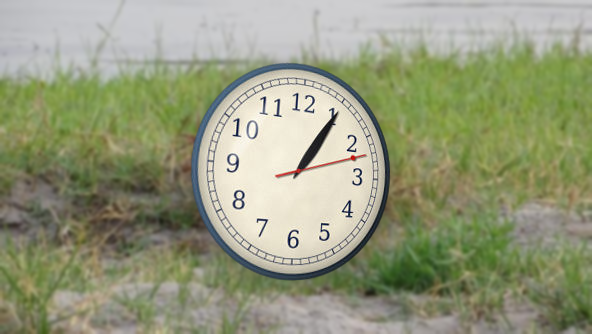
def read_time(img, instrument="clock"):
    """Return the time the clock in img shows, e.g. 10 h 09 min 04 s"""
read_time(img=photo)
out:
1 h 05 min 12 s
